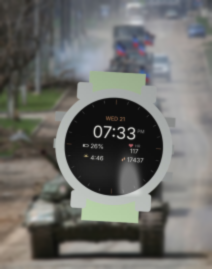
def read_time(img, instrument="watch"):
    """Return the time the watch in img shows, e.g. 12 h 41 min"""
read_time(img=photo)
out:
7 h 33 min
